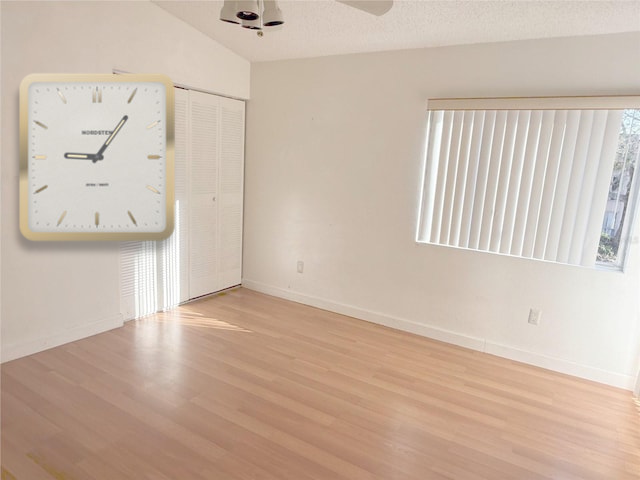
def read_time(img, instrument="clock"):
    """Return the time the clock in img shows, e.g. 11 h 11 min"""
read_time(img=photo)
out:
9 h 06 min
